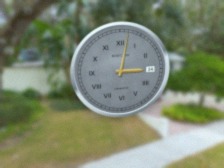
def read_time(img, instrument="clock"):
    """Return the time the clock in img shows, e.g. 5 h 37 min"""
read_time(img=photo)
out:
3 h 02 min
